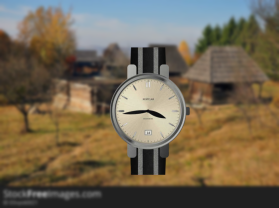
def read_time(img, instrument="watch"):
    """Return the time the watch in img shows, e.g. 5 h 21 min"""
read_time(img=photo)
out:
3 h 44 min
